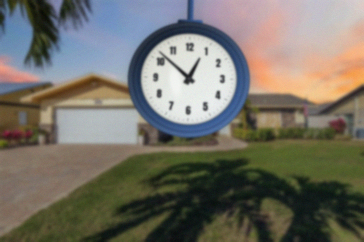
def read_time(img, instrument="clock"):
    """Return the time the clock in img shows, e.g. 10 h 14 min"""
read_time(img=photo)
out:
12 h 52 min
